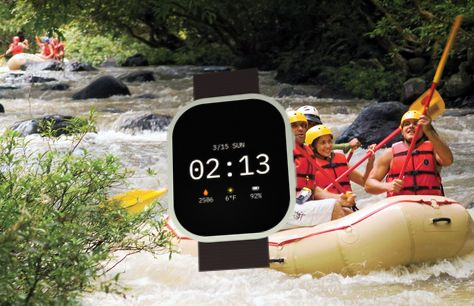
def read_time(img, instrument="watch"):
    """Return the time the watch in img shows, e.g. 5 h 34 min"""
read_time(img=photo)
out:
2 h 13 min
